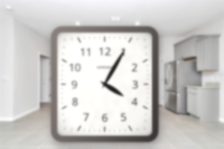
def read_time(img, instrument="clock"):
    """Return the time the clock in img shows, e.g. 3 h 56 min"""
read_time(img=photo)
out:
4 h 05 min
